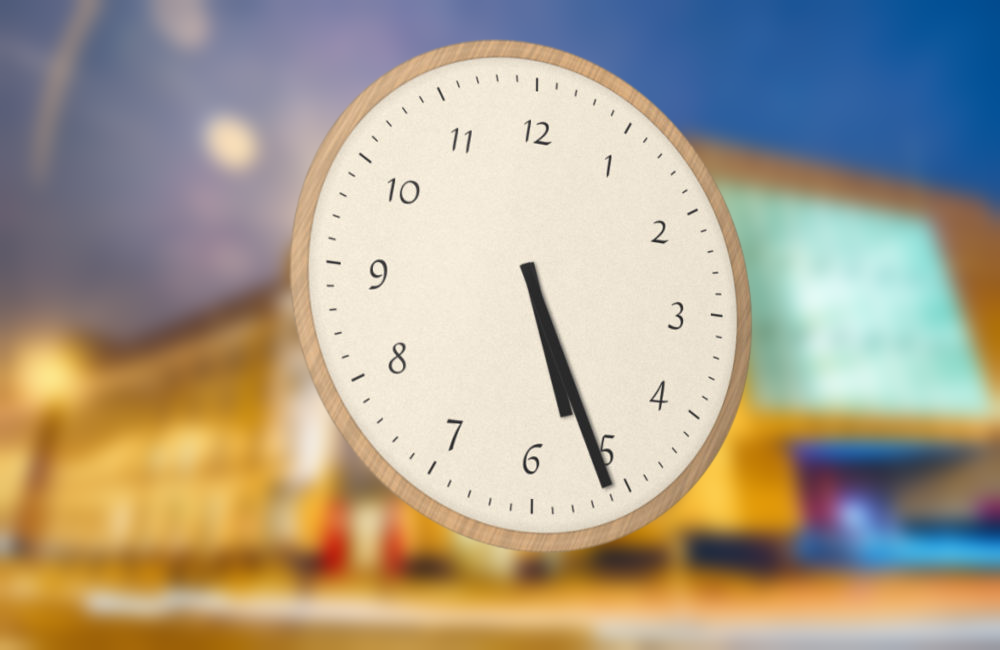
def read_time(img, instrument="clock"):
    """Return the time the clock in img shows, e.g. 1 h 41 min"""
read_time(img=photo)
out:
5 h 26 min
